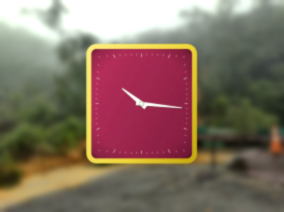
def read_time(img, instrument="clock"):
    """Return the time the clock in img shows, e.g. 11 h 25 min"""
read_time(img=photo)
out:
10 h 16 min
